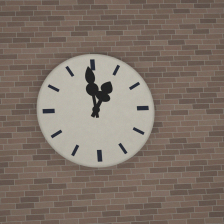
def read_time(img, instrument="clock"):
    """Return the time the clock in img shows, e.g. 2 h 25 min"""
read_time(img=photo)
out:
12 h 59 min
